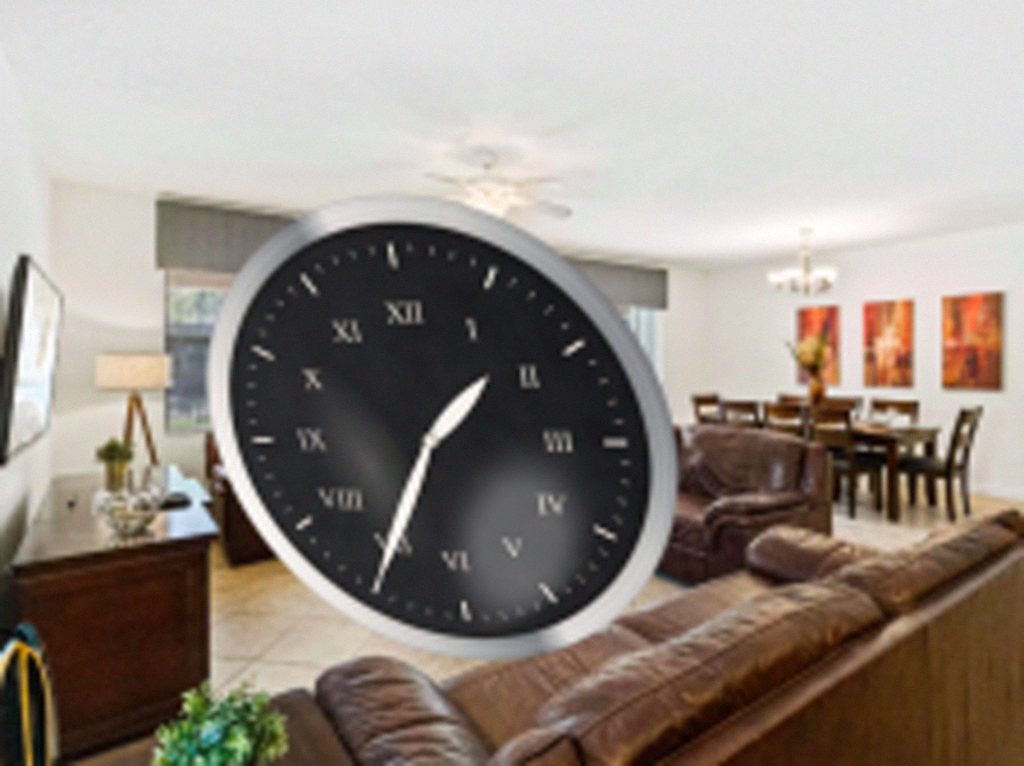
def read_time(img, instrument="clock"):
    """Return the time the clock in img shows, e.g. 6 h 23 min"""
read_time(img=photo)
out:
1 h 35 min
